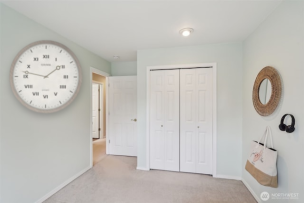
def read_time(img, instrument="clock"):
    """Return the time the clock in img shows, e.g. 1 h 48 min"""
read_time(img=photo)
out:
1 h 47 min
